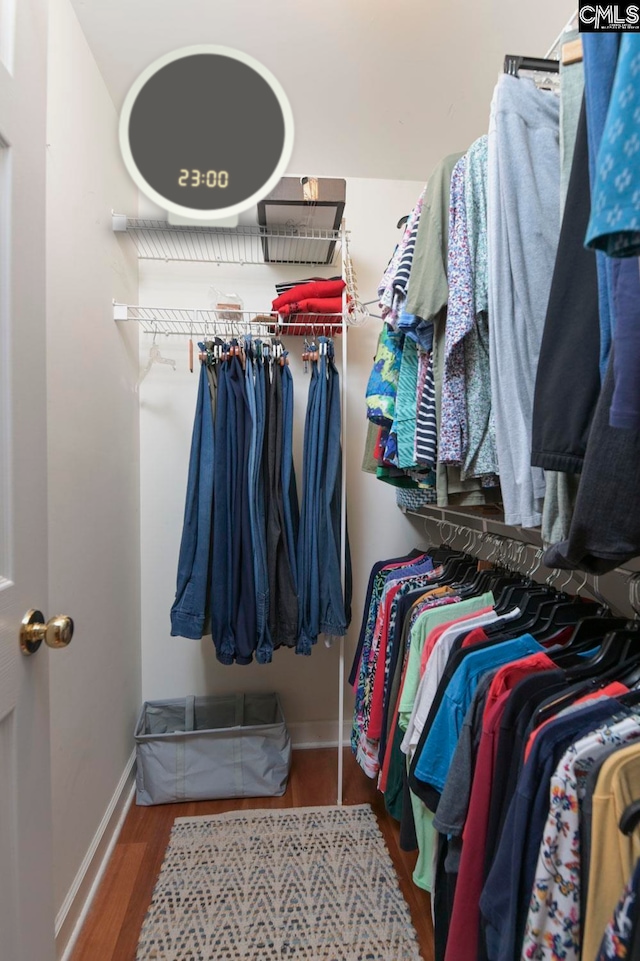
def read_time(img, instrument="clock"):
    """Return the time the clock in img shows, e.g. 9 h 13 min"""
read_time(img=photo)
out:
23 h 00 min
